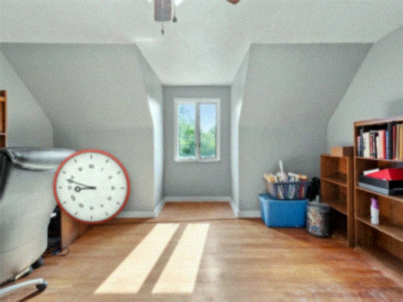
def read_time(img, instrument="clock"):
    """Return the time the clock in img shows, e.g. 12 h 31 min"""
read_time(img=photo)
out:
8 h 48 min
